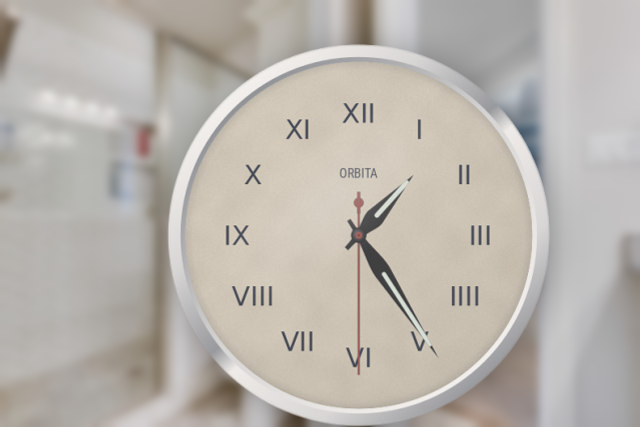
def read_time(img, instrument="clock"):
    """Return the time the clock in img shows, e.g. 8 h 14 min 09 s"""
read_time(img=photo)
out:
1 h 24 min 30 s
